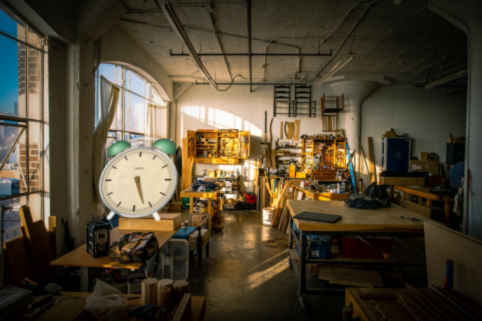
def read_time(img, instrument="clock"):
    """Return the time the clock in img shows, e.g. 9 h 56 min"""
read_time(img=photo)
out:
5 h 27 min
